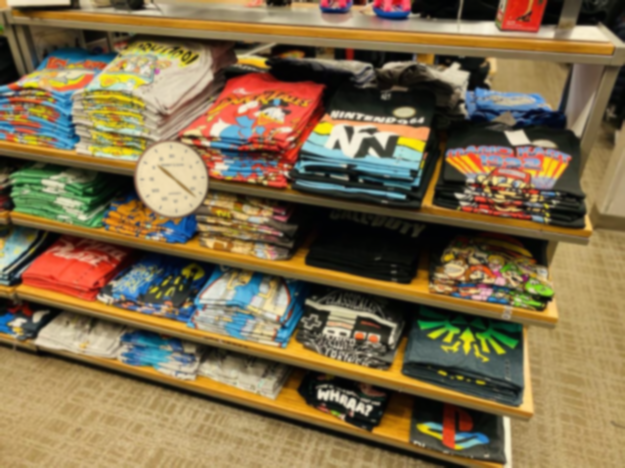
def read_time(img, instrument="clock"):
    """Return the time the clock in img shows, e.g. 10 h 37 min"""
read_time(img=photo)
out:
10 h 22 min
